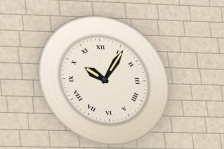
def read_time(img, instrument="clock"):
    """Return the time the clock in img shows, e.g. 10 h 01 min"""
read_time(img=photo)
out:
10 h 06 min
